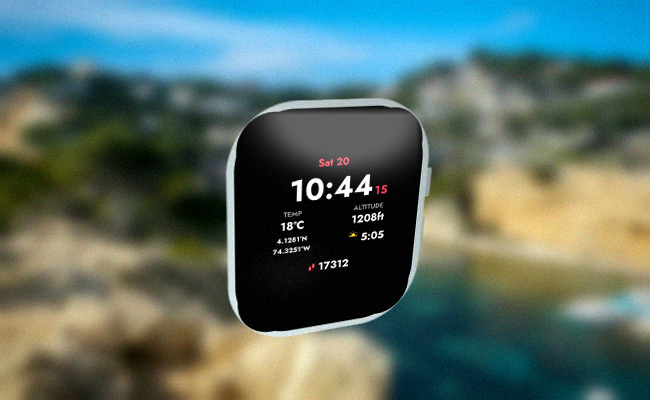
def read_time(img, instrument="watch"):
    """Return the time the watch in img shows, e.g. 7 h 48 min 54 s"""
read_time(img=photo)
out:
10 h 44 min 15 s
